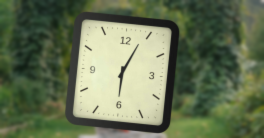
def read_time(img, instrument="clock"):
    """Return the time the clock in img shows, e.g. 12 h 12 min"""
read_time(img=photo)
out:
6 h 04 min
